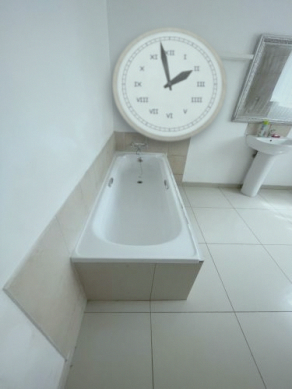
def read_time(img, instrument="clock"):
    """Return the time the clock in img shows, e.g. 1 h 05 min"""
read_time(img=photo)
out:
1 h 58 min
